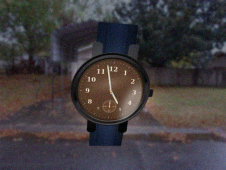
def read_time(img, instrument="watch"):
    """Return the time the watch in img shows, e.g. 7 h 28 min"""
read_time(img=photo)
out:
4 h 58 min
